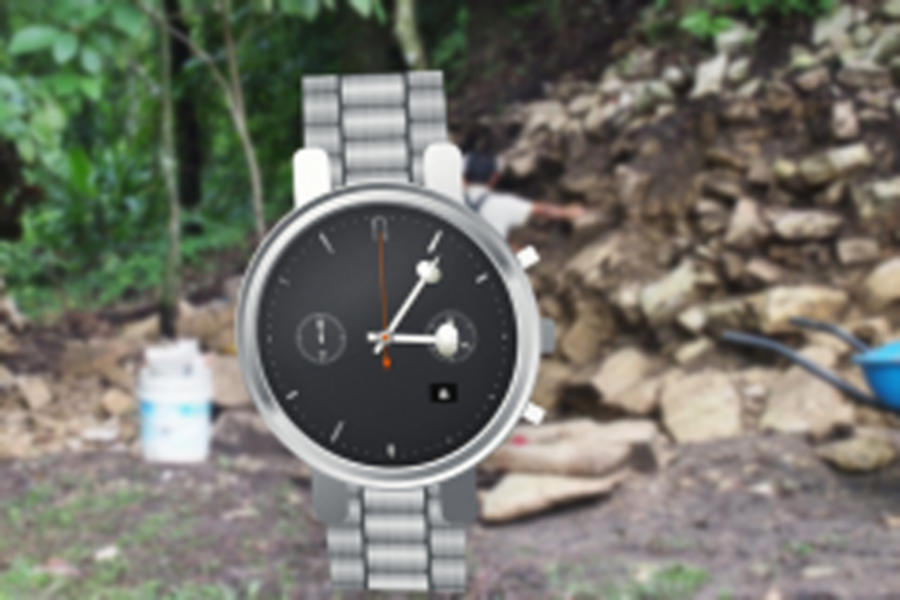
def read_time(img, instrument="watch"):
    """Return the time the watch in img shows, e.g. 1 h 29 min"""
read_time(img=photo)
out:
3 h 06 min
